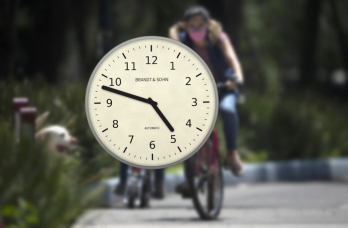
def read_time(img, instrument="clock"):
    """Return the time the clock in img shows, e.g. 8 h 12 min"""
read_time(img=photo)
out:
4 h 48 min
